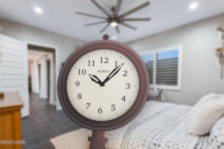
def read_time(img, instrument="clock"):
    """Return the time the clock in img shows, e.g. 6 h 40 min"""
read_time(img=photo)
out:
10 h 07 min
